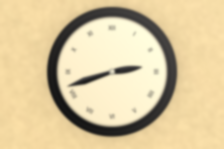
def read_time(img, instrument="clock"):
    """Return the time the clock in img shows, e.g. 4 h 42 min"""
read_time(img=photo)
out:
2 h 42 min
